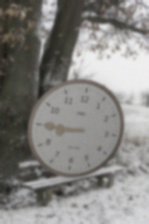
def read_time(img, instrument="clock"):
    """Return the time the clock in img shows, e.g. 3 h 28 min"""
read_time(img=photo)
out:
8 h 45 min
